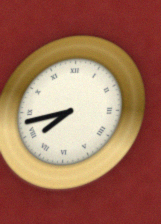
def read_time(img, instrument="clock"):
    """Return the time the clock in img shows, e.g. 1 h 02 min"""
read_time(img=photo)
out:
7 h 43 min
